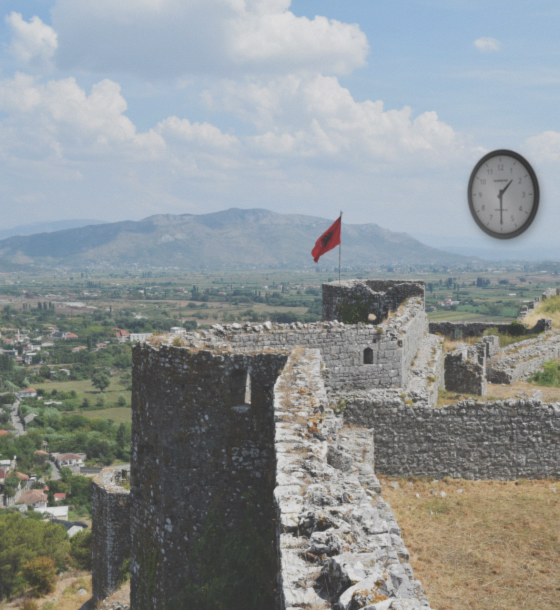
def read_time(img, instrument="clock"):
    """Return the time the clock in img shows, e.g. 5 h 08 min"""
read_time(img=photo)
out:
1 h 30 min
